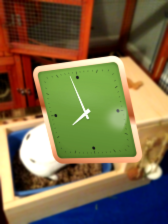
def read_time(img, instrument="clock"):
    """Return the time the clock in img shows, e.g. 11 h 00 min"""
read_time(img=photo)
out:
7 h 58 min
